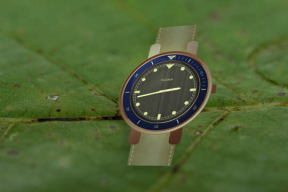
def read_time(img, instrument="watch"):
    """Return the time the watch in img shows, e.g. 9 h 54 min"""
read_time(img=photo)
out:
2 h 43 min
